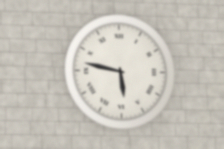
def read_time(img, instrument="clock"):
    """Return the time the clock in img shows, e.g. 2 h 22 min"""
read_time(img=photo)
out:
5 h 47 min
